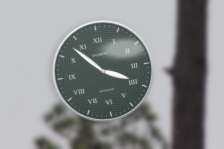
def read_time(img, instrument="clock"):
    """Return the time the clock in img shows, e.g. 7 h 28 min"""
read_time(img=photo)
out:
3 h 53 min
